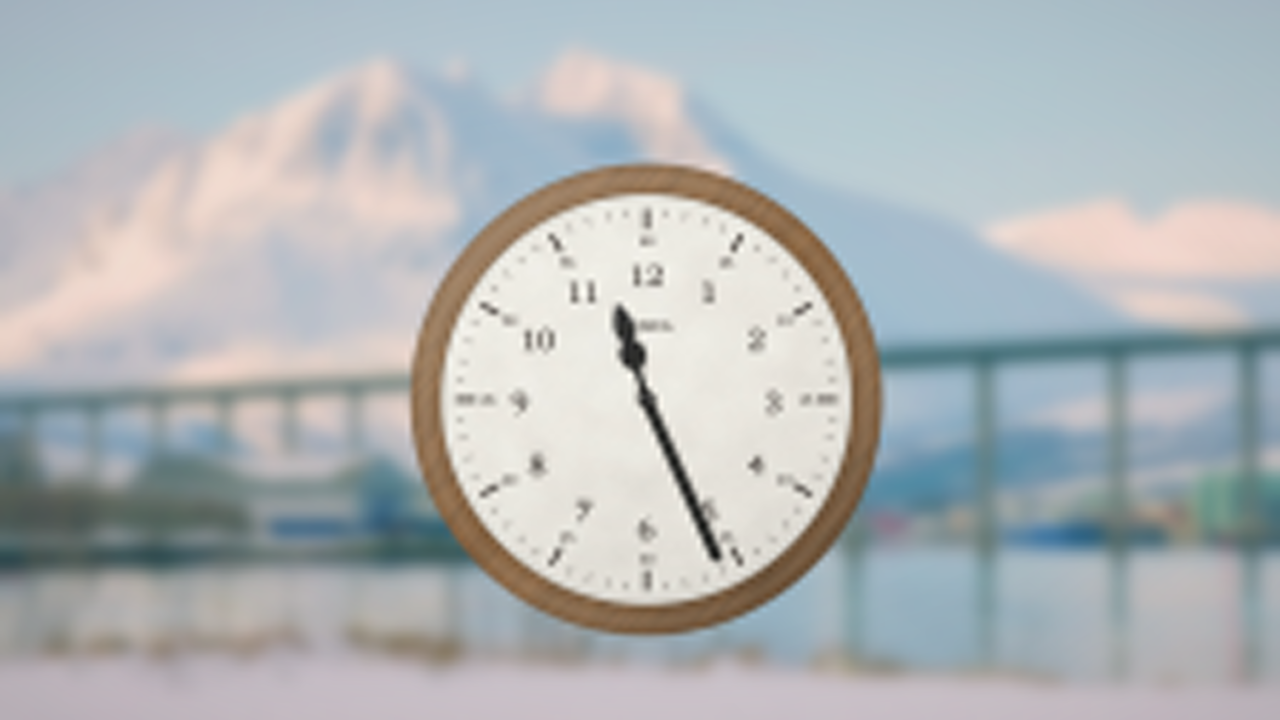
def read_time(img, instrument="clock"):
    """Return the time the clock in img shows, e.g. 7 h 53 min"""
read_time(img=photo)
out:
11 h 26 min
